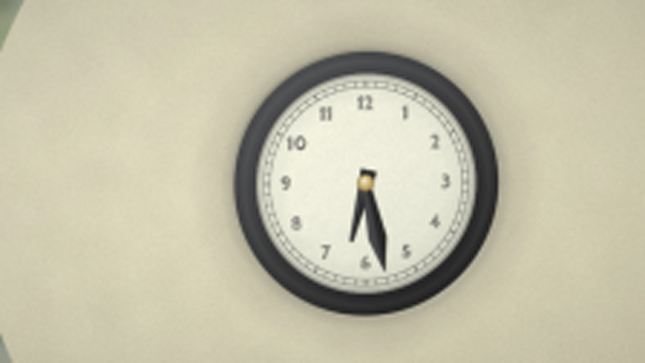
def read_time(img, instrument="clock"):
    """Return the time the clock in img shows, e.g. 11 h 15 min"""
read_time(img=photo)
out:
6 h 28 min
